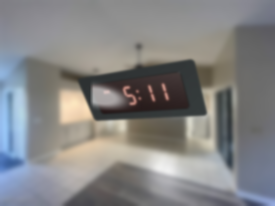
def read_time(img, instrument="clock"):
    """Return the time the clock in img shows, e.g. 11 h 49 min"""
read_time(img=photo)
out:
5 h 11 min
